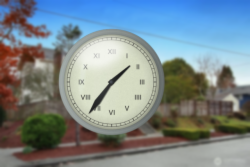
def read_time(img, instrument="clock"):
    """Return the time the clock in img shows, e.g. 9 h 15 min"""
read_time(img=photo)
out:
1 h 36 min
